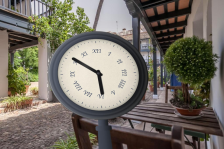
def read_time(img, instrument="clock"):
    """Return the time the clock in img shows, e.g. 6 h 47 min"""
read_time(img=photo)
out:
5 h 51 min
